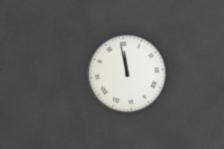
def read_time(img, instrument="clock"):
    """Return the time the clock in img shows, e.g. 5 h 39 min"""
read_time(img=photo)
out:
11 h 59 min
